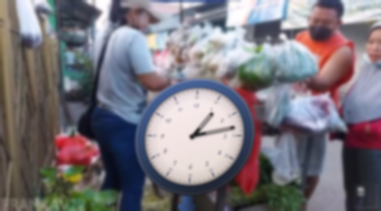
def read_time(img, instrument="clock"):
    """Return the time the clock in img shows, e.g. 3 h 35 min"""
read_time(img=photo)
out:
1 h 13 min
